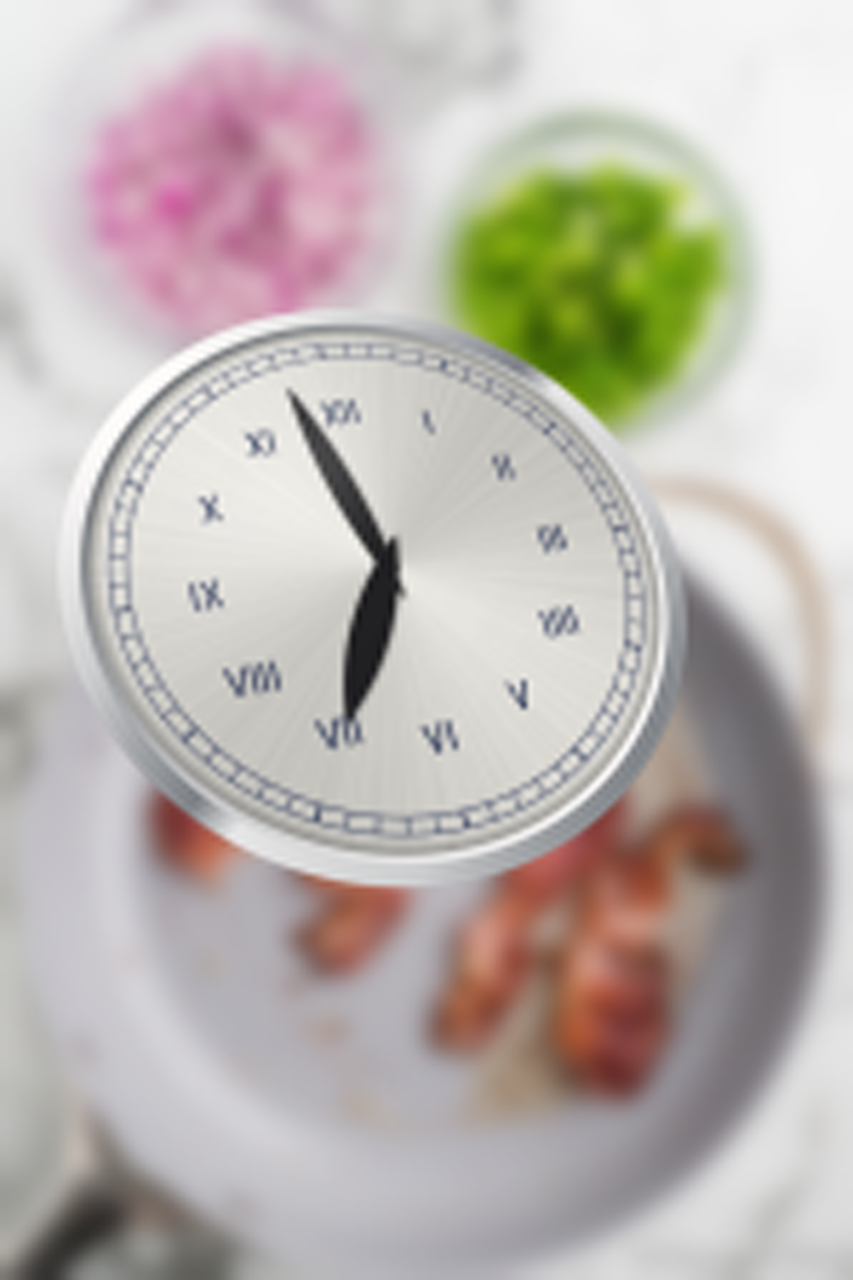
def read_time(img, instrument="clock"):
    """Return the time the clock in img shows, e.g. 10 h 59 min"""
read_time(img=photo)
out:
6 h 58 min
